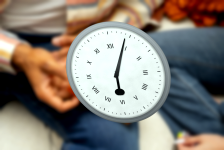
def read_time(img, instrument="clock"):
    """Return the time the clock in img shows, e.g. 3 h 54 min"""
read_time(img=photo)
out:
6 h 04 min
